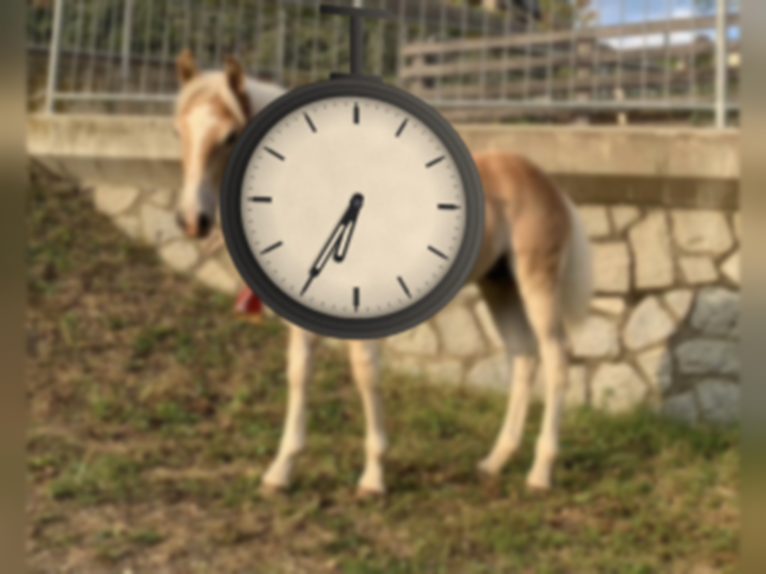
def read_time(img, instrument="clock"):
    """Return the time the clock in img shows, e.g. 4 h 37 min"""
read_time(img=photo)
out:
6 h 35 min
